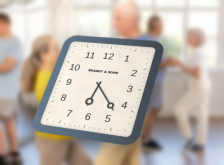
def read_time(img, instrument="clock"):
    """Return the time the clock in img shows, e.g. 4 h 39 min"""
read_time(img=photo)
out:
6 h 23 min
